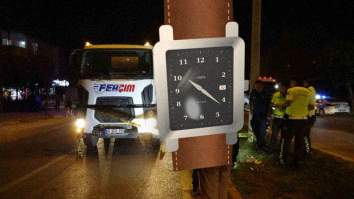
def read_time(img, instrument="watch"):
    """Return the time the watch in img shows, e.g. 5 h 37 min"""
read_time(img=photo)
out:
10 h 22 min
